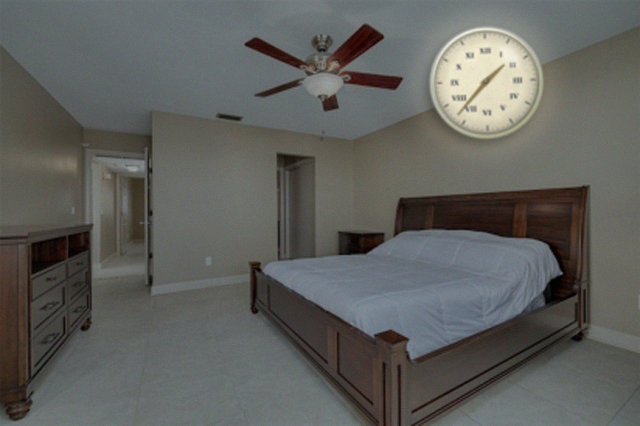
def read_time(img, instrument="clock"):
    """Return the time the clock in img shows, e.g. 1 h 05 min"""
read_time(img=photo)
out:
1 h 37 min
